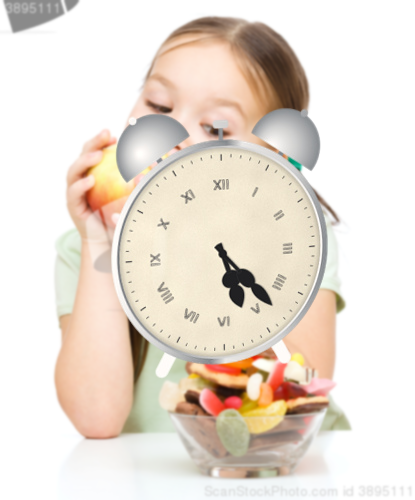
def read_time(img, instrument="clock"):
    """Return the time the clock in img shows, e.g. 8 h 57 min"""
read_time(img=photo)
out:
5 h 23 min
